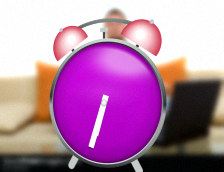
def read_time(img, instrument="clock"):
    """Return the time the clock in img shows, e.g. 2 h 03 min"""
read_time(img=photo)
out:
6 h 33 min
